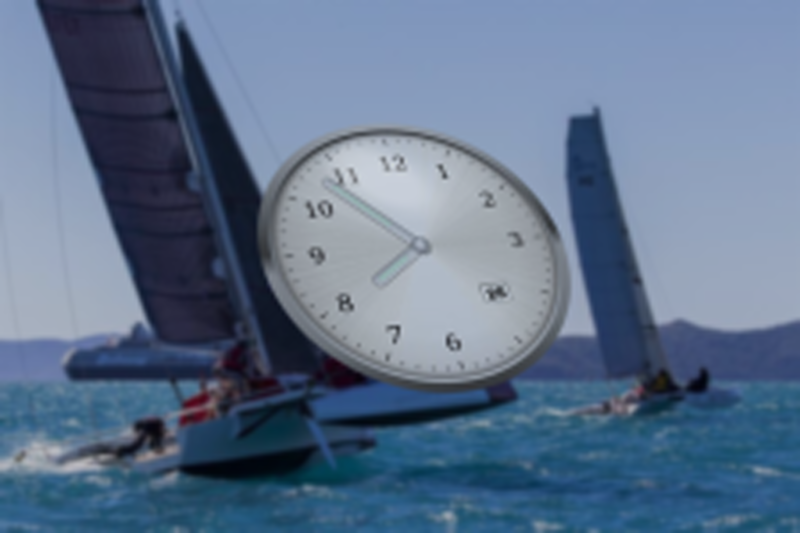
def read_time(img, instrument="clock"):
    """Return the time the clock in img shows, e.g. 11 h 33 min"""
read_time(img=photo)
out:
7 h 53 min
